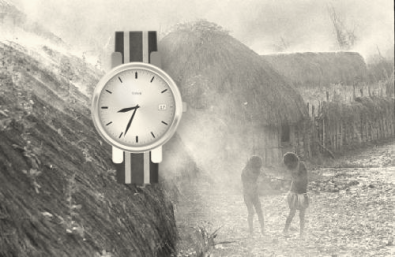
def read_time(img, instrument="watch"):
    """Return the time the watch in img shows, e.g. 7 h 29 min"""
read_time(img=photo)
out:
8 h 34 min
